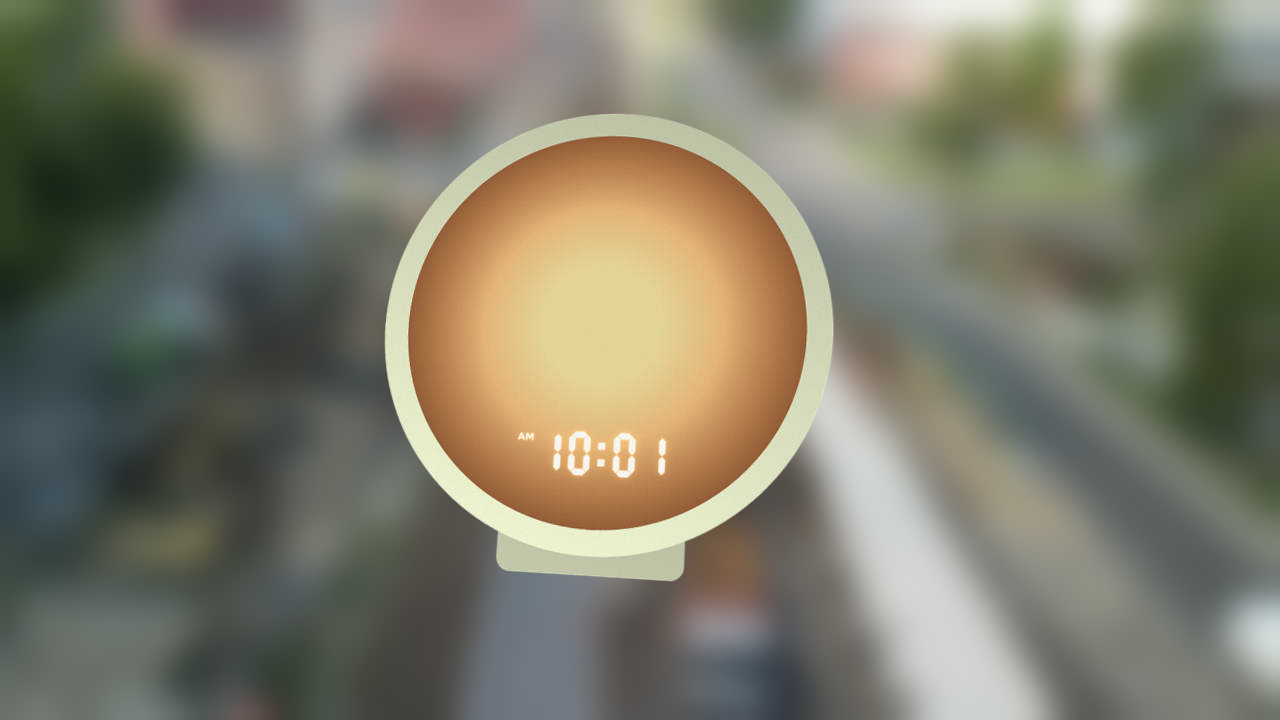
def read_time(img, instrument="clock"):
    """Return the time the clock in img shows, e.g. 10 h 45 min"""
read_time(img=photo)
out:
10 h 01 min
